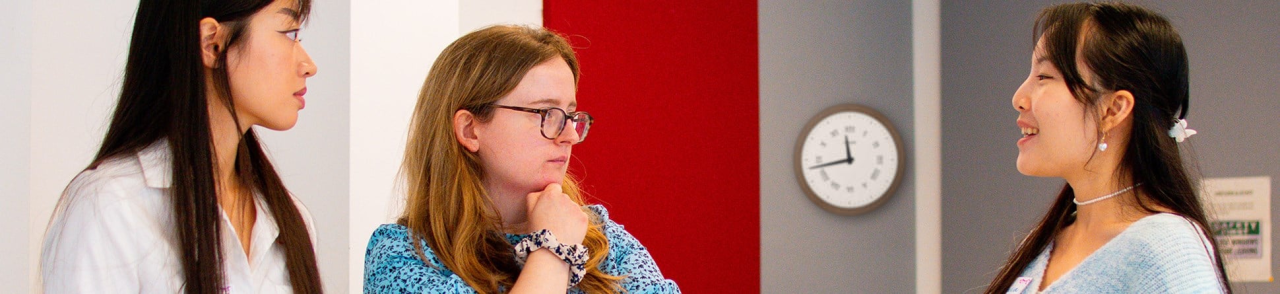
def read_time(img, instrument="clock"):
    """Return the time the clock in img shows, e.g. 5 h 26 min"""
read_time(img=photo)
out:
11 h 43 min
